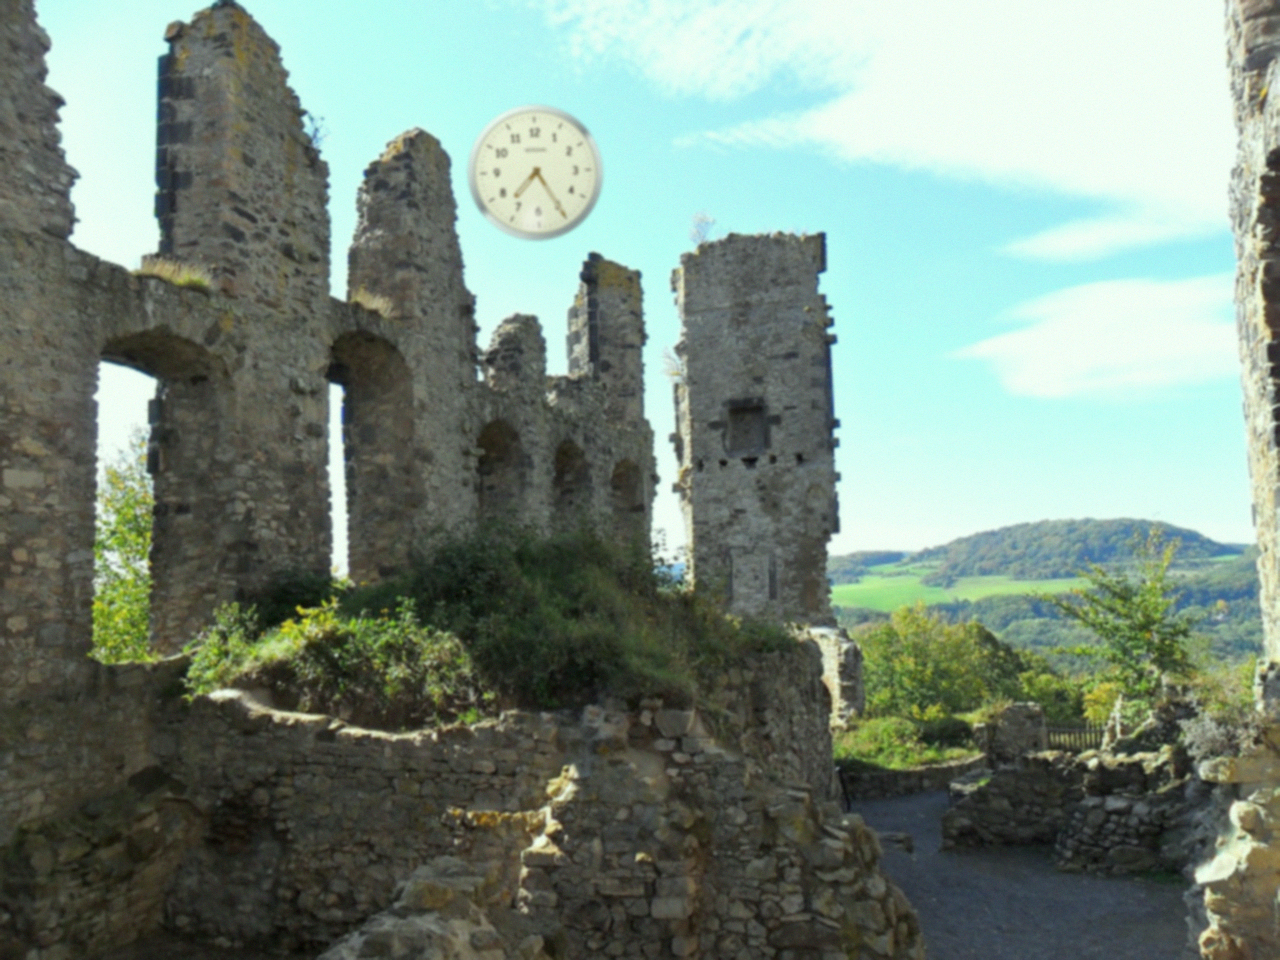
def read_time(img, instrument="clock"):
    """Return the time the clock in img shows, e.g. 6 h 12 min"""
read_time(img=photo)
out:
7 h 25 min
